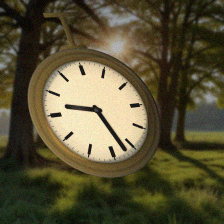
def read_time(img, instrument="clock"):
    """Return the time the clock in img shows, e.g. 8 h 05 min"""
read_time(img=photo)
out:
9 h 27 min
